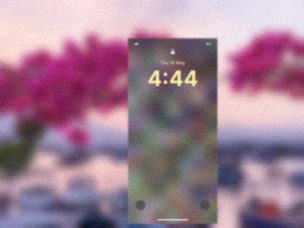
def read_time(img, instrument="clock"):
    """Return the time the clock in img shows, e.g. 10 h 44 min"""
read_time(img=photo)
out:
4 h 44 min
